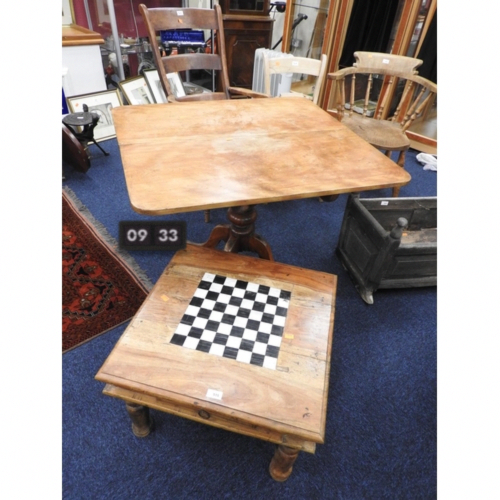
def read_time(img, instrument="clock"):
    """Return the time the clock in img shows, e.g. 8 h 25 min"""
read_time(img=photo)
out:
9 h 33 min
